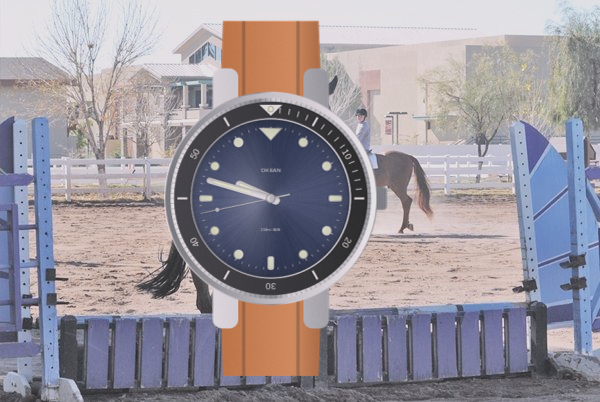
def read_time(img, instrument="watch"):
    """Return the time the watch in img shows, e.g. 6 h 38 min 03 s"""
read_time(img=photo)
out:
9 h 47 min 43 s
